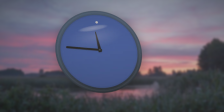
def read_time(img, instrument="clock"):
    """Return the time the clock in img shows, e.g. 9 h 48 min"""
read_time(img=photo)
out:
11 h 46 min
